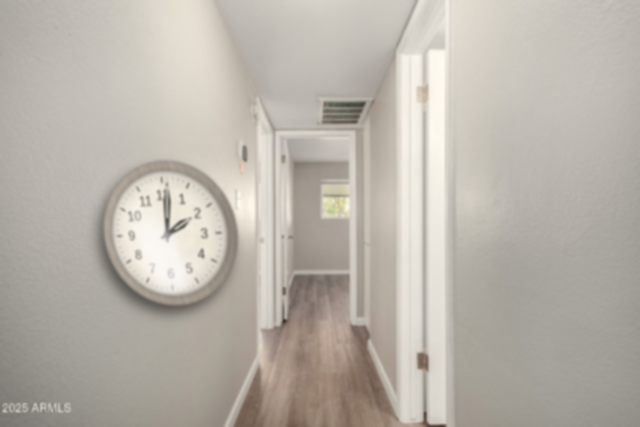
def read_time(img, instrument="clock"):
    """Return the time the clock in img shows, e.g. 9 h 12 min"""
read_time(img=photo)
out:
2 h 01 min
